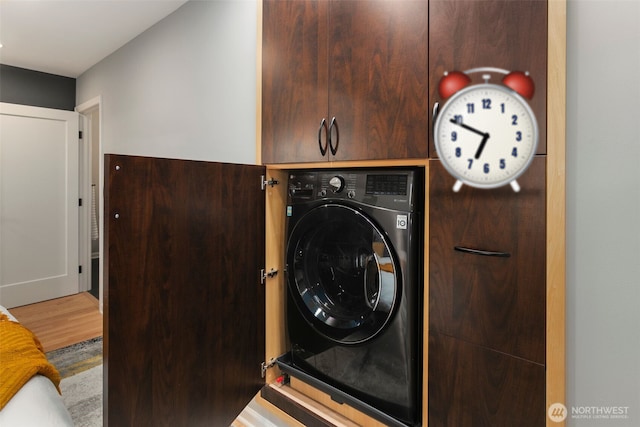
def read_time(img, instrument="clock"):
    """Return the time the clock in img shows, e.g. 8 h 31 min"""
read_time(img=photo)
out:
6 h 49 min
